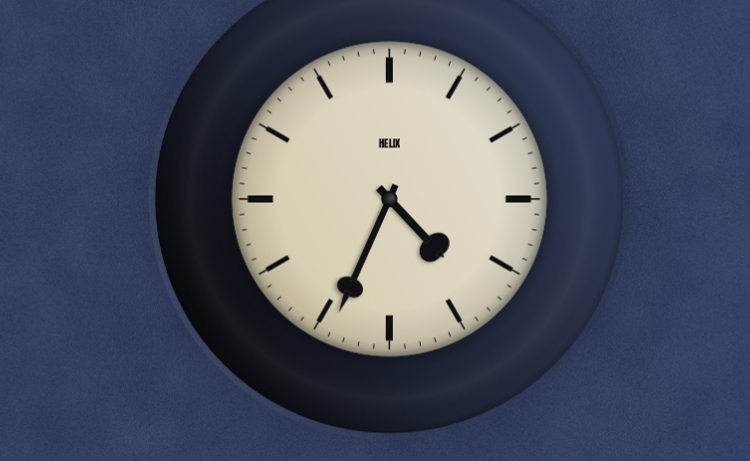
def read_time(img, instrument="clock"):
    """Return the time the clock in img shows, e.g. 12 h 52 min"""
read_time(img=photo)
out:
4 h 34 min
